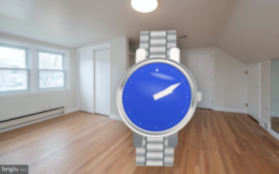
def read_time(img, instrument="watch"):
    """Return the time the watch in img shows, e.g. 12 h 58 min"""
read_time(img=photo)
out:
2 h 10 min
